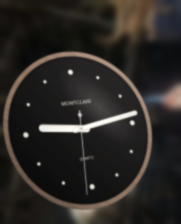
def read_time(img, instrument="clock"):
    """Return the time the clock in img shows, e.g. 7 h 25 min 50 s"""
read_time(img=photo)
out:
9 h 13 min 31 s
